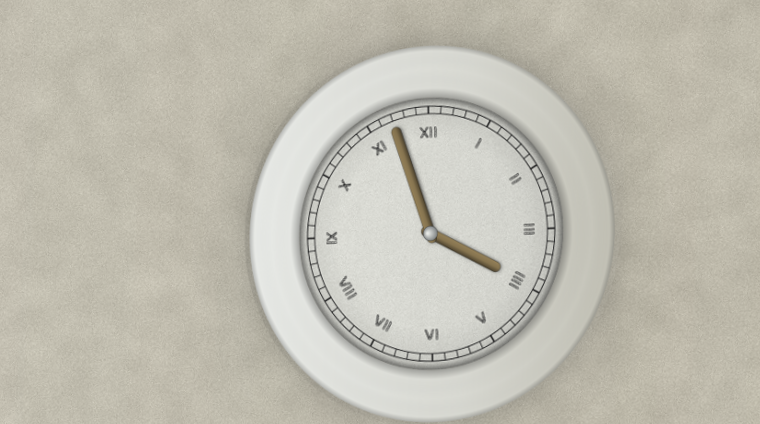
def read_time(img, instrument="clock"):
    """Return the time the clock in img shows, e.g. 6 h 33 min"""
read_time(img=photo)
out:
3 h 57 min
